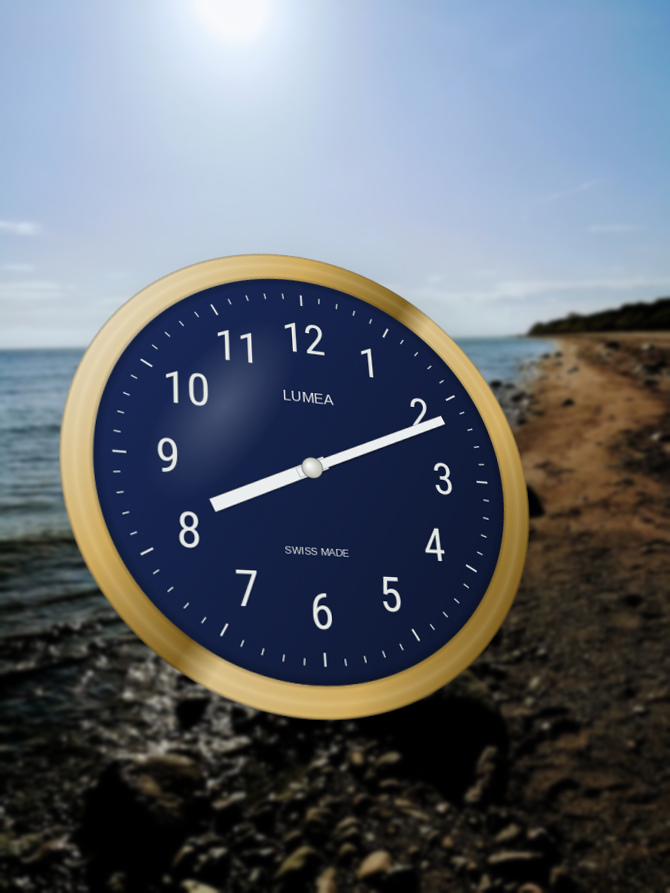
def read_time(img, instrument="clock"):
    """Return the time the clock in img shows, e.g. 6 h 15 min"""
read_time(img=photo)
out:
8 h 11 min
